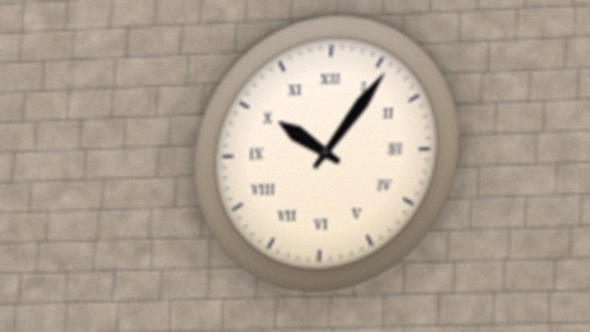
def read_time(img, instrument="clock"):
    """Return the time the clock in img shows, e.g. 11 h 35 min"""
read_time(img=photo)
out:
10 h 06 min
